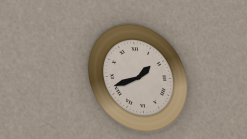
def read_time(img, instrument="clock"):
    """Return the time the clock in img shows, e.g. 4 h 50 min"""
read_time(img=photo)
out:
1 h 42 min
